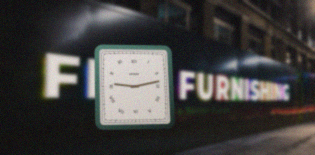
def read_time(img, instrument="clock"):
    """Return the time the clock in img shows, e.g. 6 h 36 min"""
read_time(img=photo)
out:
9 h 13 min
